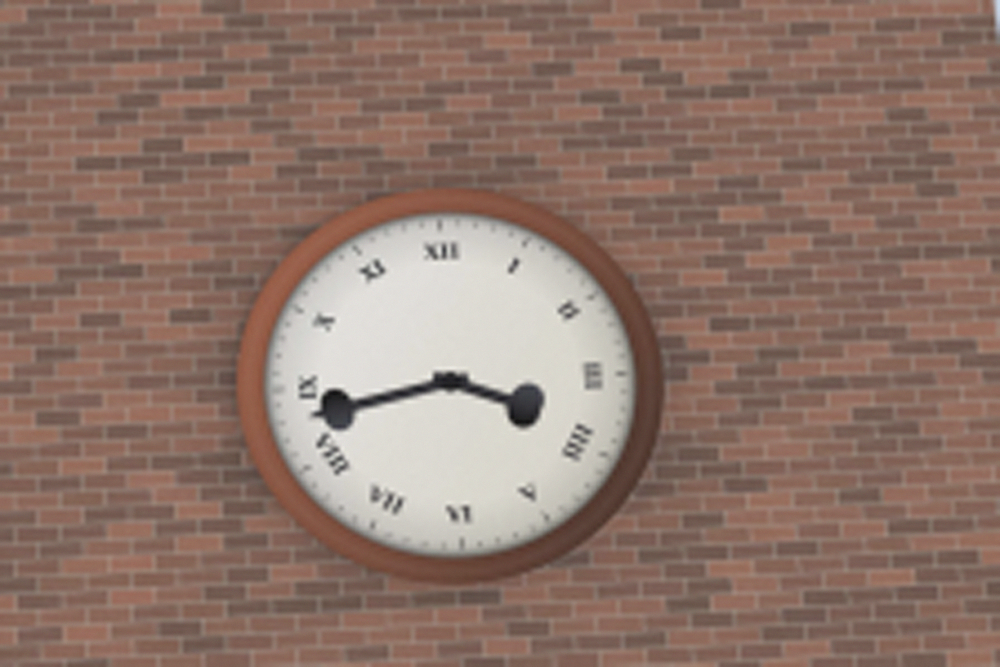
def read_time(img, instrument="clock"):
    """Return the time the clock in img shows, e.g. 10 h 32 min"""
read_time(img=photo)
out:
3 h 43 min
